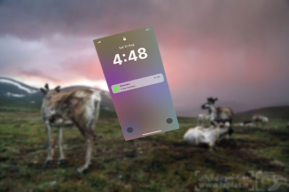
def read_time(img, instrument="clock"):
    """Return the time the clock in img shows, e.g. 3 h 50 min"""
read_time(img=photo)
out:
4 h 48 min
